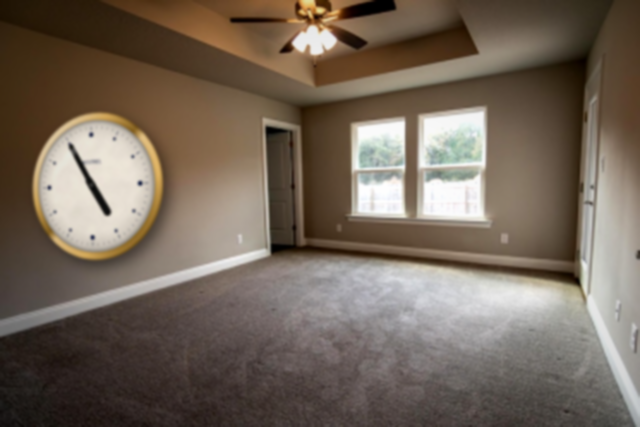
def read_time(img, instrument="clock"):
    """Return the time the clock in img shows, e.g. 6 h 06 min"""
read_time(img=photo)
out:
4 h 55 min
